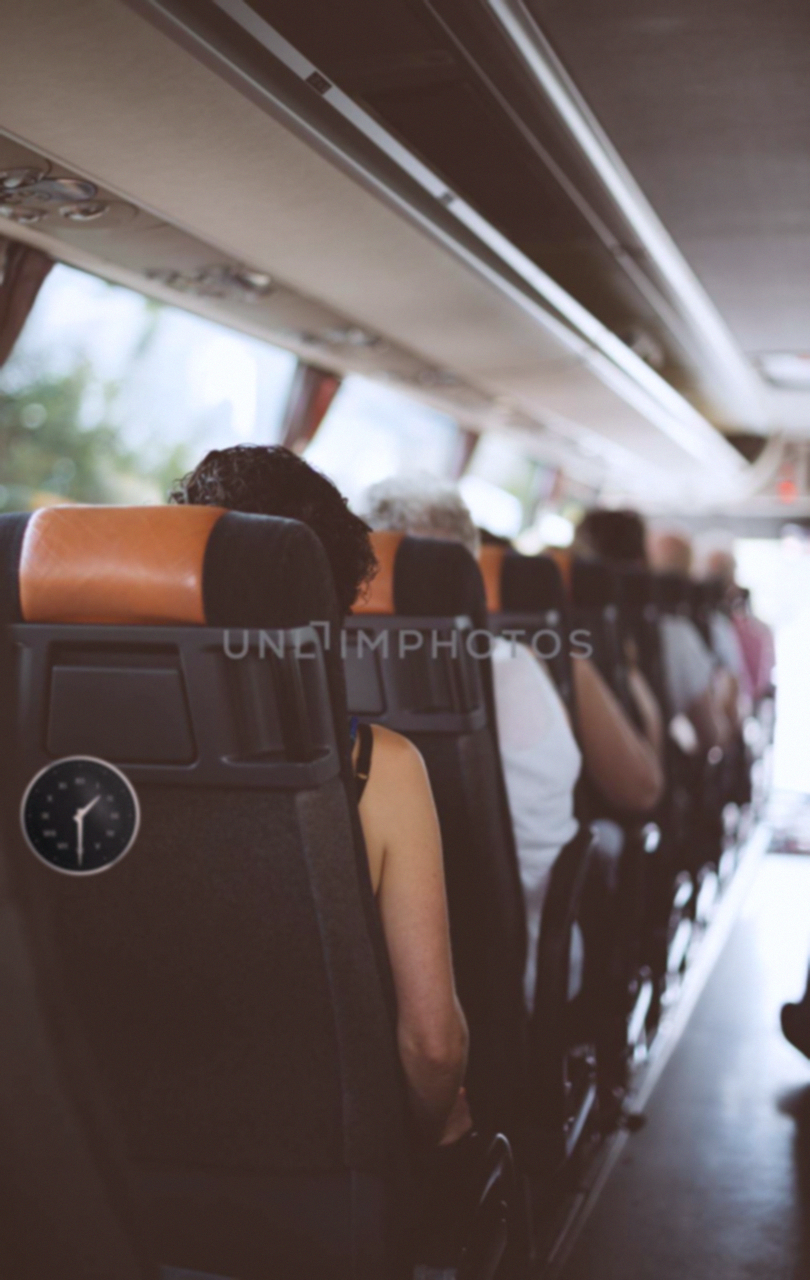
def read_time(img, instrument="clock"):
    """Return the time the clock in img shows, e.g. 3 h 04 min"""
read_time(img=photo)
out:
1 h 30 min
